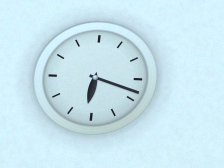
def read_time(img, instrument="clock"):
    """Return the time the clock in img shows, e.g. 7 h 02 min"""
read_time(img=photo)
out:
6 h 18 min
